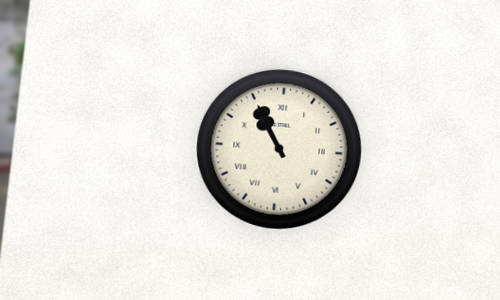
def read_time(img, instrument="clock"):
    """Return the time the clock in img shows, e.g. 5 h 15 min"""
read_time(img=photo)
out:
10 h 55 min
